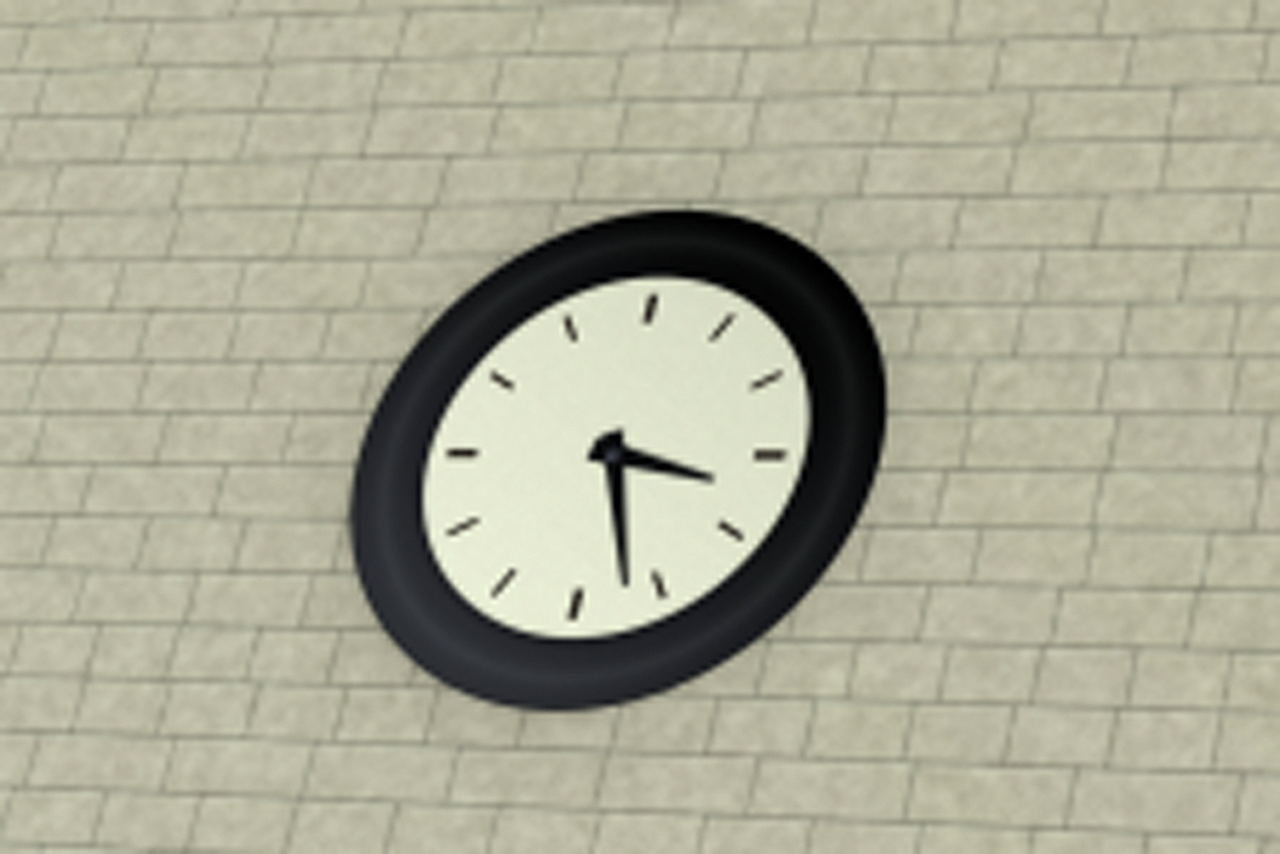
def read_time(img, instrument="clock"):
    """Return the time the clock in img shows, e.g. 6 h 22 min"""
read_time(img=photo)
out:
3 h 27 min
